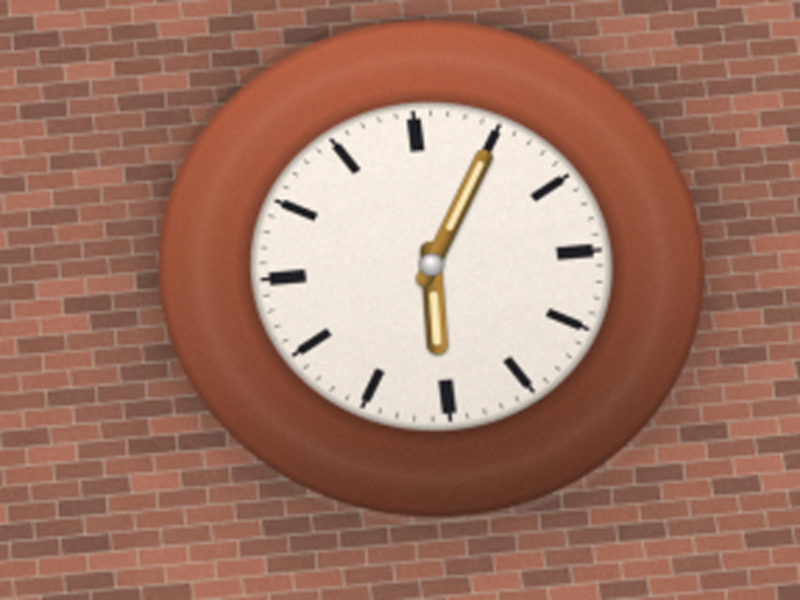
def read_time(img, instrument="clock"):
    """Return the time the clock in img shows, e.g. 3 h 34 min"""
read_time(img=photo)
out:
6 h 05 min
